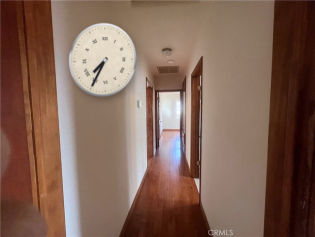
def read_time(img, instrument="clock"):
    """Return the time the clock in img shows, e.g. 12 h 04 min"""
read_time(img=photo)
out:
7 h 35 min
